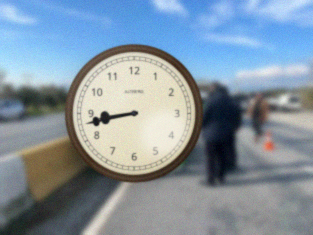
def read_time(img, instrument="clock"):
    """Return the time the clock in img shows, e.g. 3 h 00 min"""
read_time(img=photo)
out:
8 h 43 min
